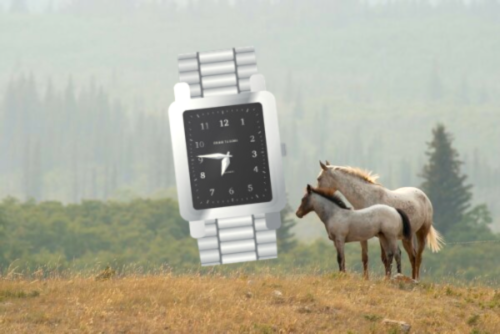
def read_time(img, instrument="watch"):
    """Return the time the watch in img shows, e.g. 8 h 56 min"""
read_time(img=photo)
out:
6 h 46 min
